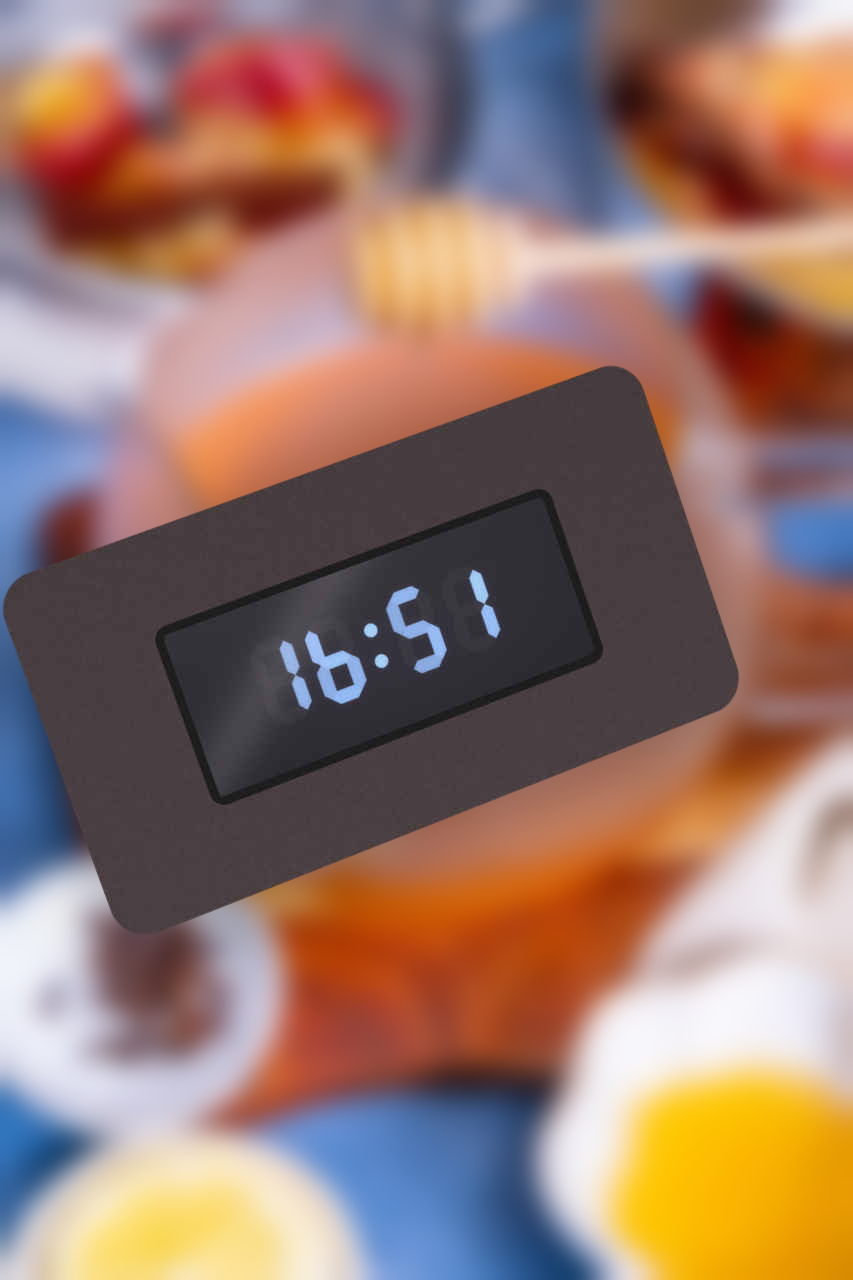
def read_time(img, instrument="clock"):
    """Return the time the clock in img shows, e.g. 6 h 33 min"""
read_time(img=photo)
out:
16 h 51 min
